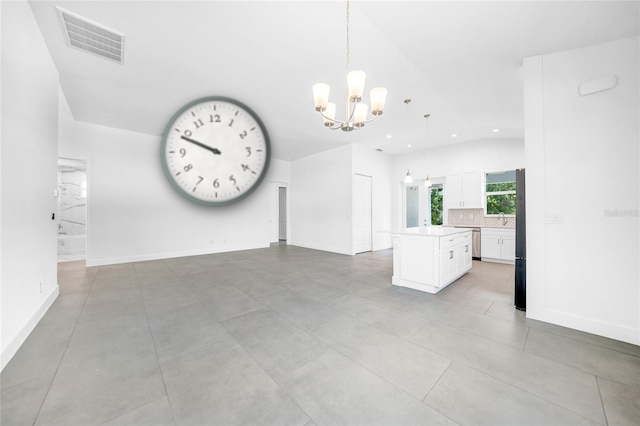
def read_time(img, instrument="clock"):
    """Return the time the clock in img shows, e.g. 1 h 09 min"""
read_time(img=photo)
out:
9 h 49 min
